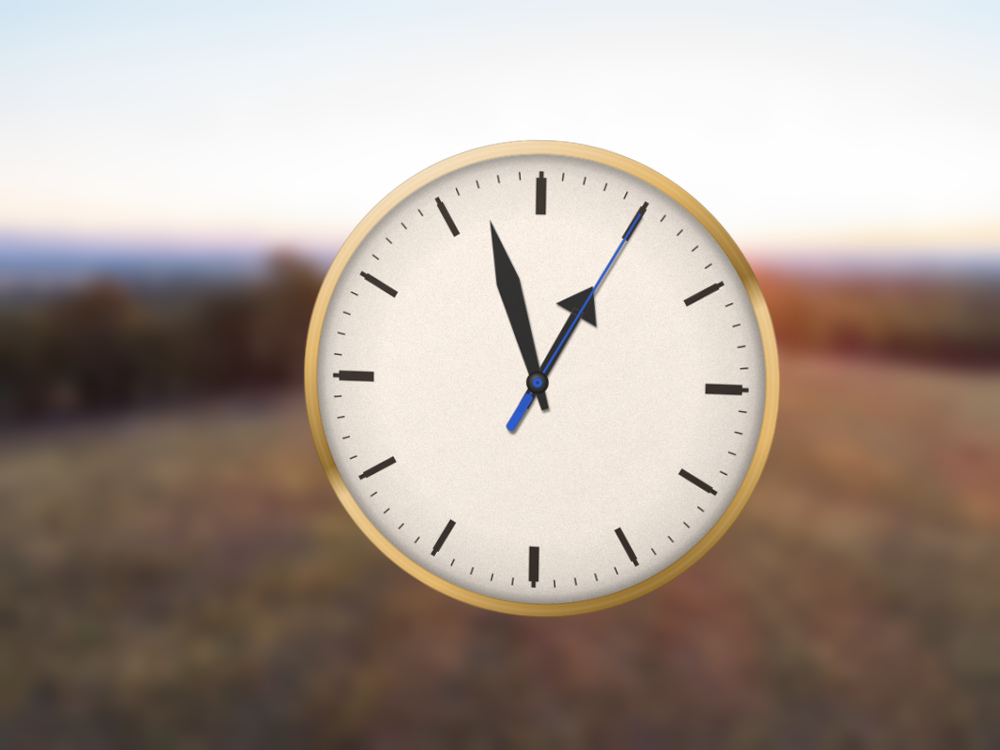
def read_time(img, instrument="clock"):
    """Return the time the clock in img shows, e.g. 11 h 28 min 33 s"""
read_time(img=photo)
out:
12 h 57 min 05 s
